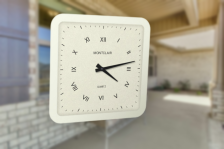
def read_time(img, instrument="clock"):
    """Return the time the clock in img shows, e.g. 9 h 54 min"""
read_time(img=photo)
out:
4 h 13 min
